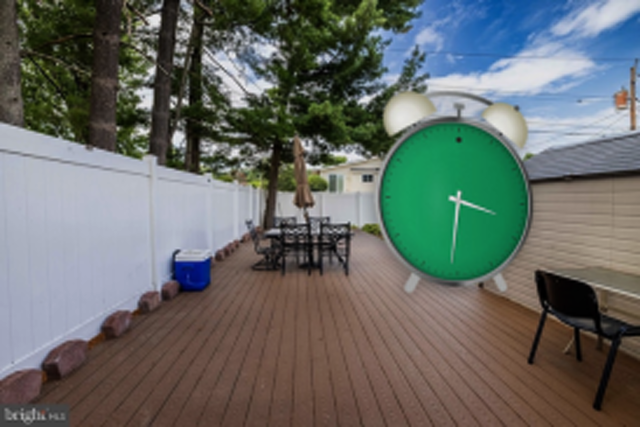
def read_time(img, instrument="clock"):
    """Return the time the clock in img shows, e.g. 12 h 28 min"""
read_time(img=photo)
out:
3 h 31 min
